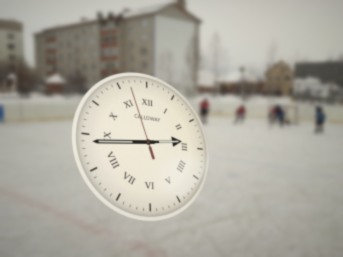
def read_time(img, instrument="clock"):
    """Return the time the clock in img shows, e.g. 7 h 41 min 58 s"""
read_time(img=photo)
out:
2 h 43 min 57 s
